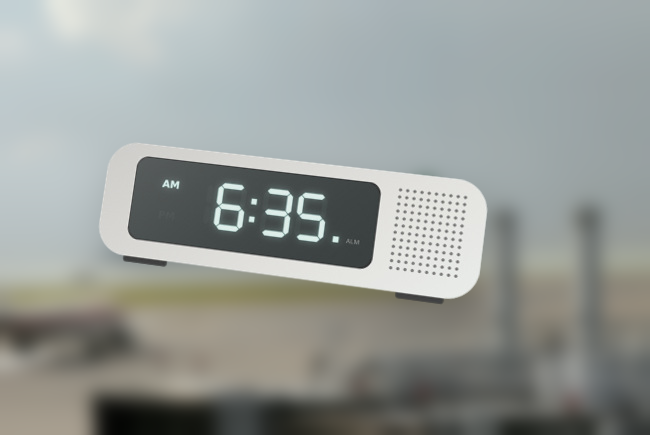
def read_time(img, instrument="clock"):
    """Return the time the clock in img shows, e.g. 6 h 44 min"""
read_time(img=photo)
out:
6 h 35 min
